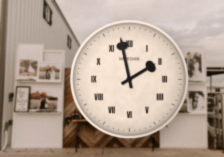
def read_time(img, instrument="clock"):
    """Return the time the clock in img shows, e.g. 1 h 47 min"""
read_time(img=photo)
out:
1 h 58 min
